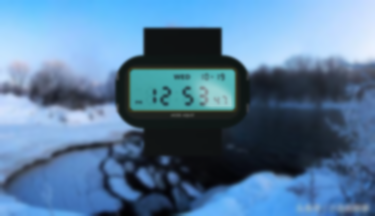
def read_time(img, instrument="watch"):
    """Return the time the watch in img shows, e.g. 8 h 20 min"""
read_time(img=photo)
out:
12 h 53 min
